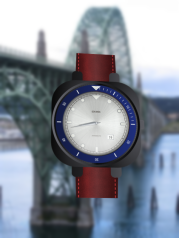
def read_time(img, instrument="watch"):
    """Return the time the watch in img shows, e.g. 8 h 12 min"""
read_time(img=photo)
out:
8 h 43 min
